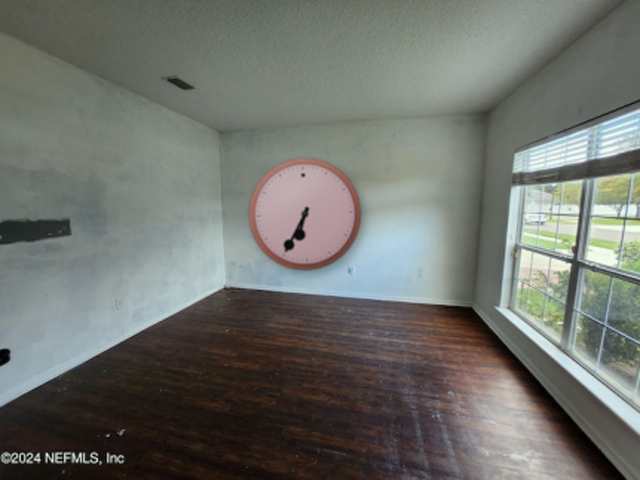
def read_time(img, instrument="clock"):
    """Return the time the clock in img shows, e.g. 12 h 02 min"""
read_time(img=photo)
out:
6 h 35 min
